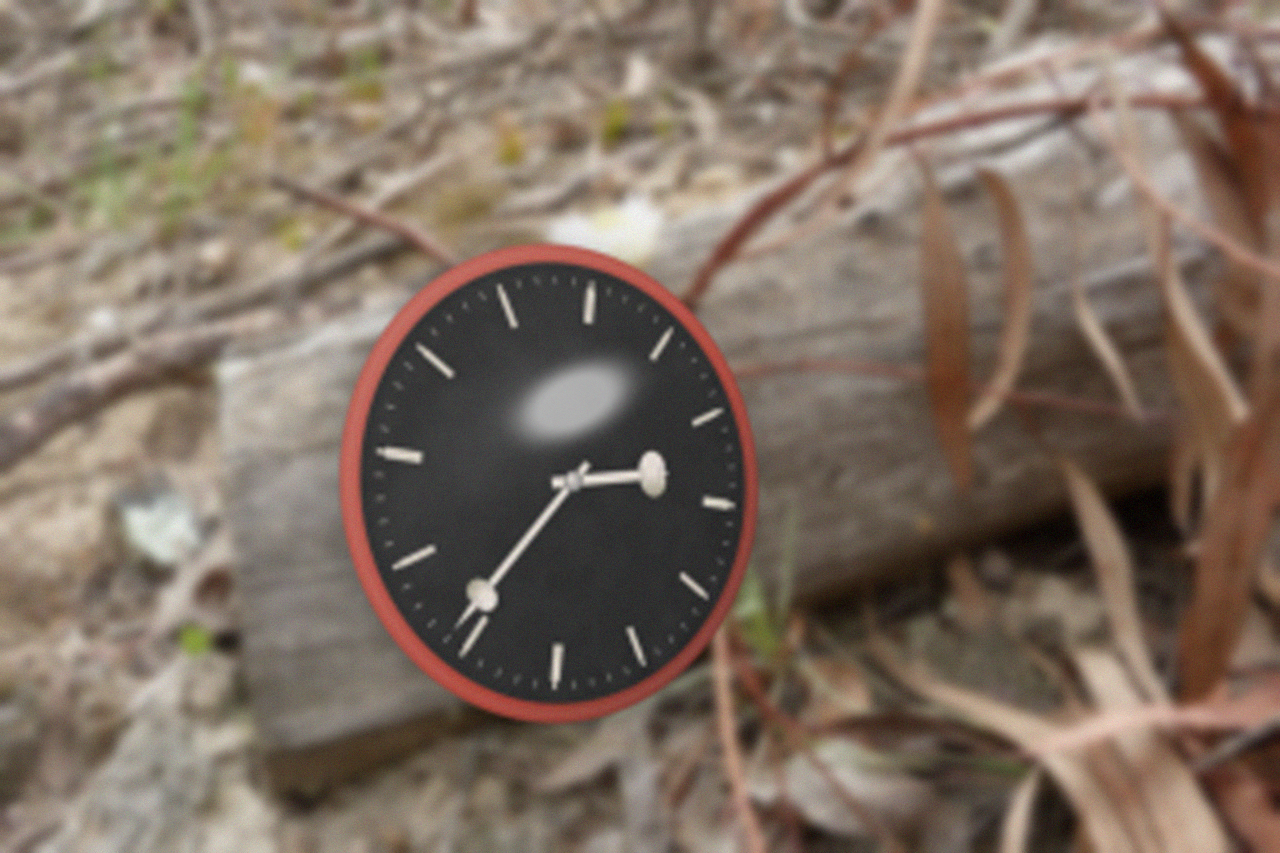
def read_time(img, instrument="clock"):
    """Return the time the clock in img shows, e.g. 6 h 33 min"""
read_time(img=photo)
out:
2 h 36 min
